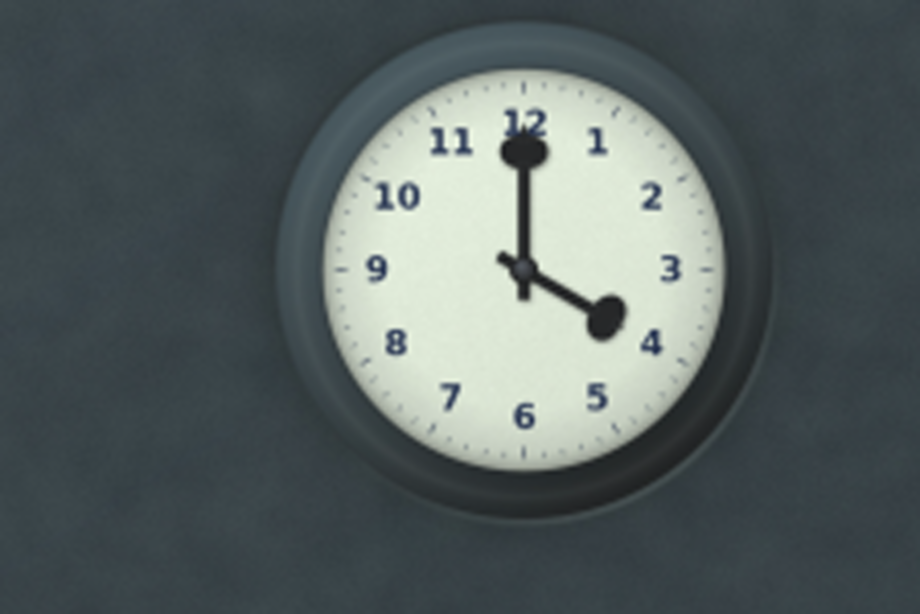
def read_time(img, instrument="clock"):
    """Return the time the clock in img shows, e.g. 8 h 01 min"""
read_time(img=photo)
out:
4 h 00 min
